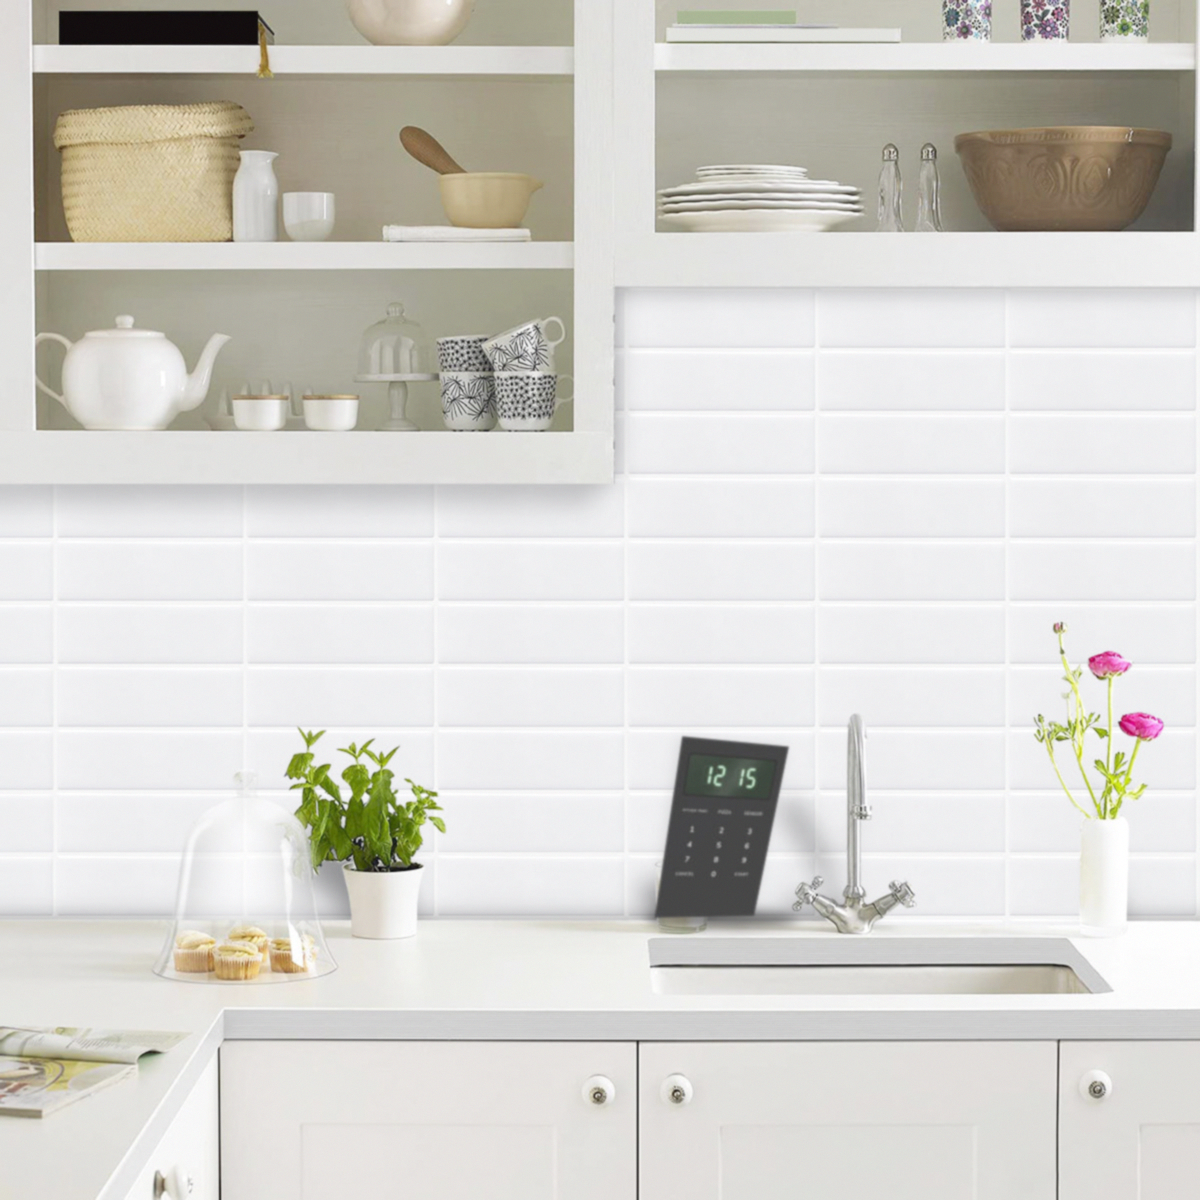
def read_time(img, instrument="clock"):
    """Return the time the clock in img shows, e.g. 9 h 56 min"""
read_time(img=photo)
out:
12 h 15 min
